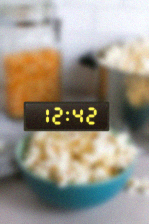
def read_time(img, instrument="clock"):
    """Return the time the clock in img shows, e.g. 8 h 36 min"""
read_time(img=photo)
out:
12 h 42 min
